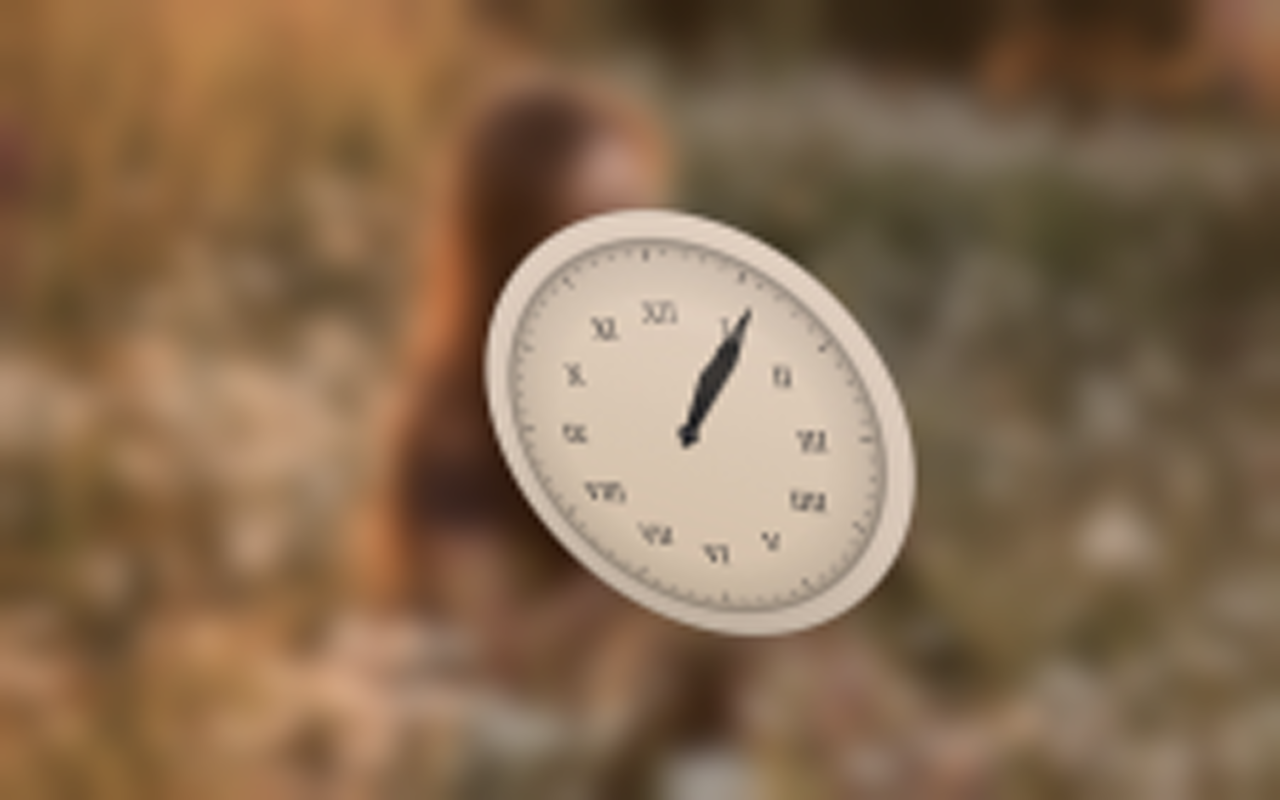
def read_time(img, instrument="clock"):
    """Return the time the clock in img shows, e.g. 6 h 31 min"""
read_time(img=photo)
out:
1 h 06 min
